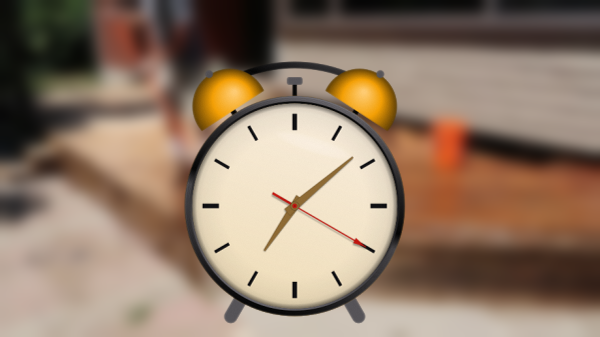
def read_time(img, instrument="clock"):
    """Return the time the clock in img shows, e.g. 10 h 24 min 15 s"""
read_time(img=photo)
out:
7 h 08 min 20 s
